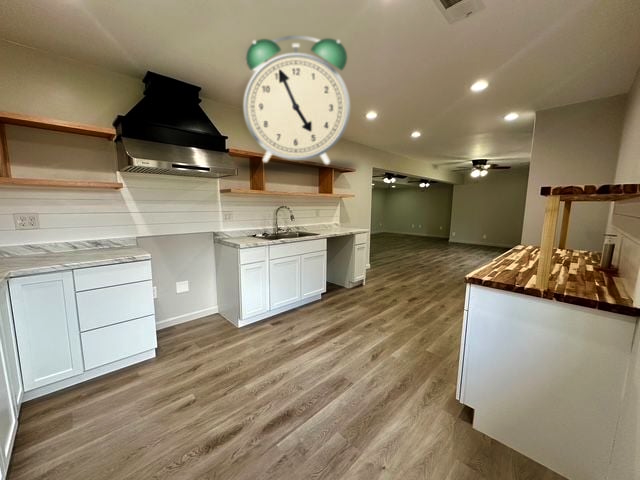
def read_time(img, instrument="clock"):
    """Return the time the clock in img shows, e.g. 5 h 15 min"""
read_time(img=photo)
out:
4 h 56 min
